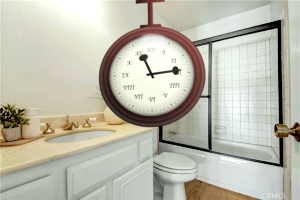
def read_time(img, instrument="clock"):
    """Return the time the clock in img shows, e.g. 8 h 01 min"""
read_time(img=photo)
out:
11 h 14 min
